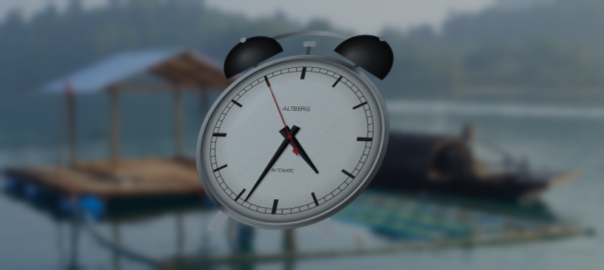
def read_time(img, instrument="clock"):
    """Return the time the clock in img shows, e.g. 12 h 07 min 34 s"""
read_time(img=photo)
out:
4 h 33 min 55 s
